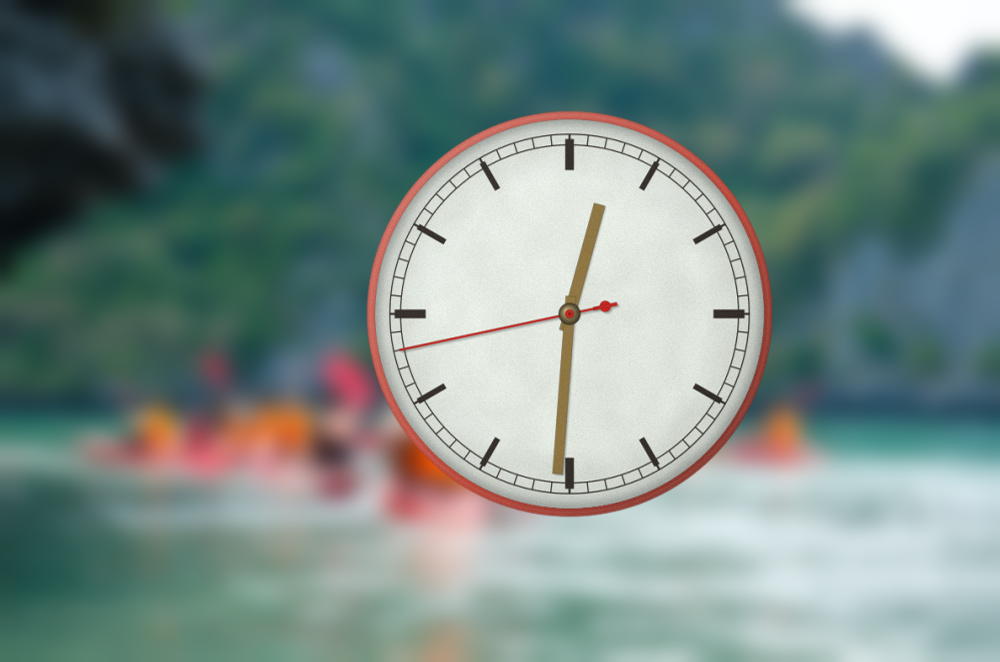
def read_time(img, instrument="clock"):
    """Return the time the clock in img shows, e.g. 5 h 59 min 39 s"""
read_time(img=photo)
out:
12 h 30 min 43 s
